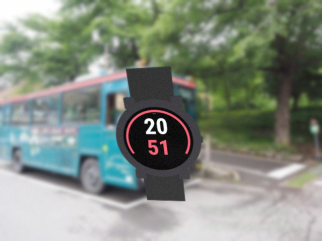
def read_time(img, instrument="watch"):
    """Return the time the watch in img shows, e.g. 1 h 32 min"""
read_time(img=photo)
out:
20 h 51 min
